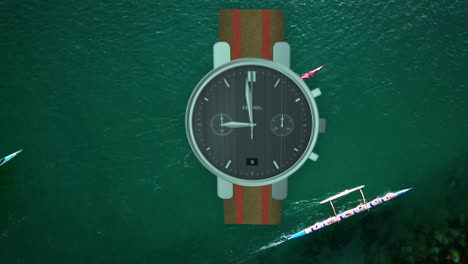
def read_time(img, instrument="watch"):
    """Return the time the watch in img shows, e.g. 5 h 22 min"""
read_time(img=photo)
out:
8 h 59 min
